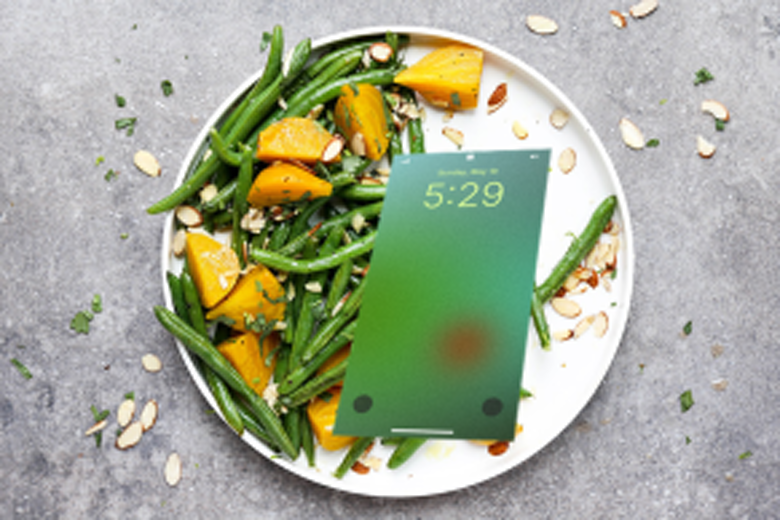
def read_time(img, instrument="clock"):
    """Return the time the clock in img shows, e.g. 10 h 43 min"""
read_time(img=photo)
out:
5 h 29 min
